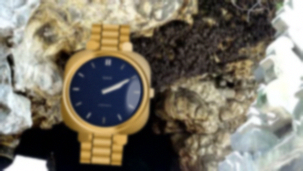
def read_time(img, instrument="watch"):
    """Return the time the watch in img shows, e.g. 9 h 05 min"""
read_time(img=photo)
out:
2 h 10 min
